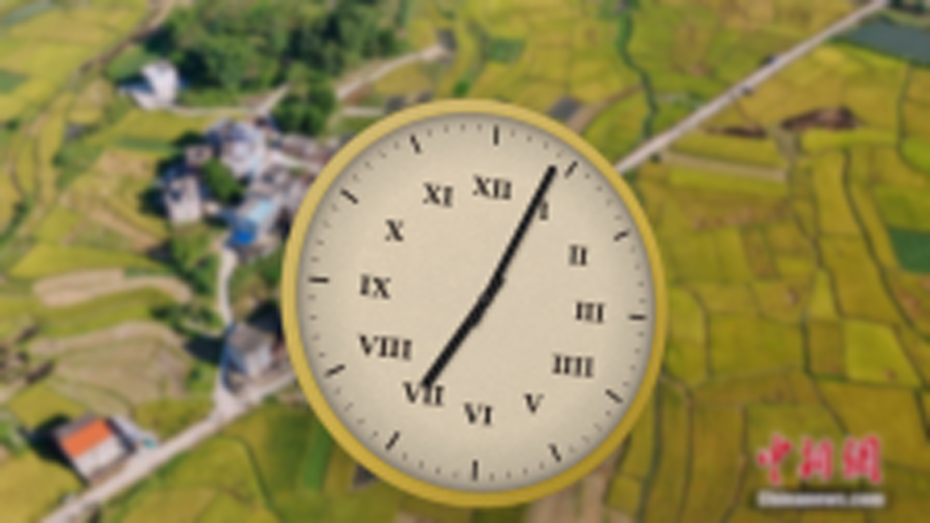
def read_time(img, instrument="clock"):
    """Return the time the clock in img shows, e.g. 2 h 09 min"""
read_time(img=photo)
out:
7 h 04 min
